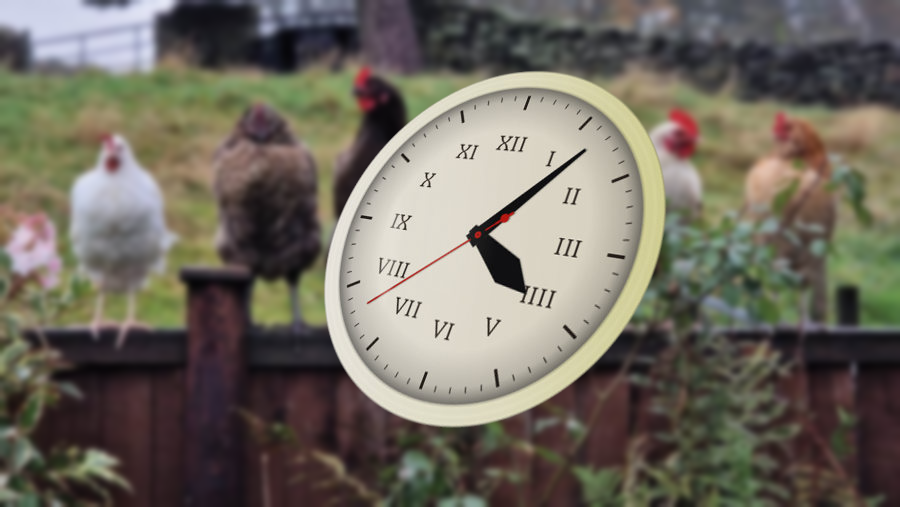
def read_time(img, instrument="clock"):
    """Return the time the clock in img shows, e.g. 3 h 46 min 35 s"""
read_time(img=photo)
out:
4 h 06 min 38 s
